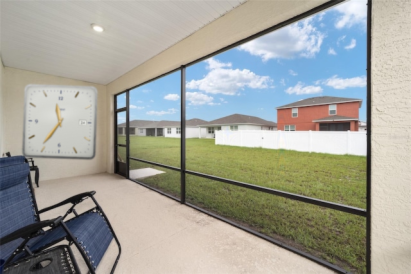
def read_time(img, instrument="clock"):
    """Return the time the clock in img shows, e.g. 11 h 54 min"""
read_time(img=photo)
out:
11 h 36 min
